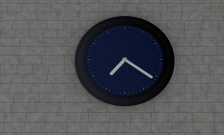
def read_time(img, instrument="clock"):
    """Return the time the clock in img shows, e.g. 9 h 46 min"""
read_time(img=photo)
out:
7 h 21 min
